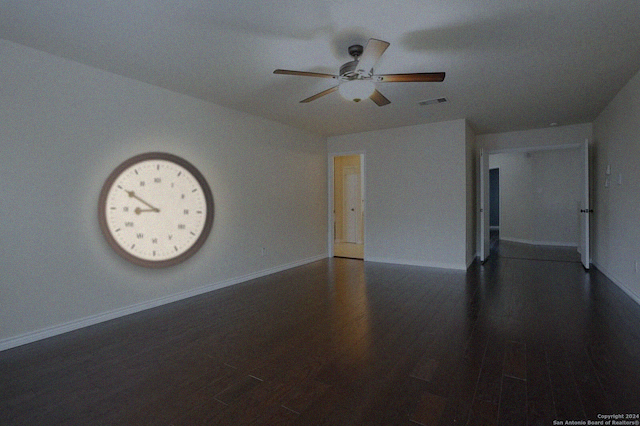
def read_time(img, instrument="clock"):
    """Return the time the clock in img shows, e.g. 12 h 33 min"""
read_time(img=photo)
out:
8 h 50 min
